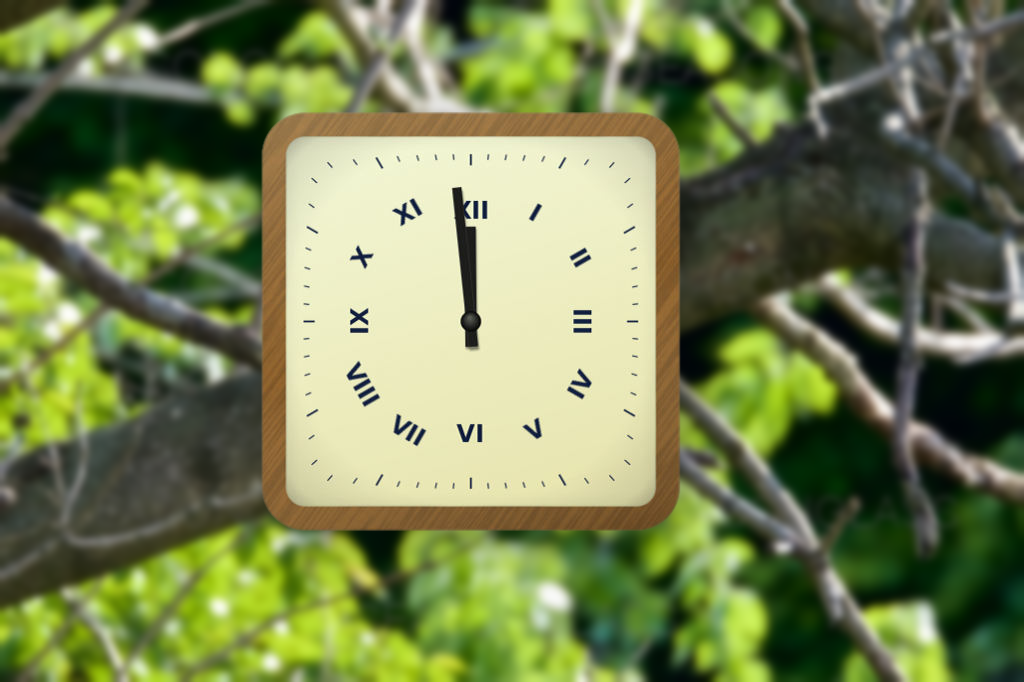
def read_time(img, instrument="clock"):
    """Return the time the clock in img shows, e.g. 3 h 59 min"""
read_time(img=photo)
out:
11 h 59 min
